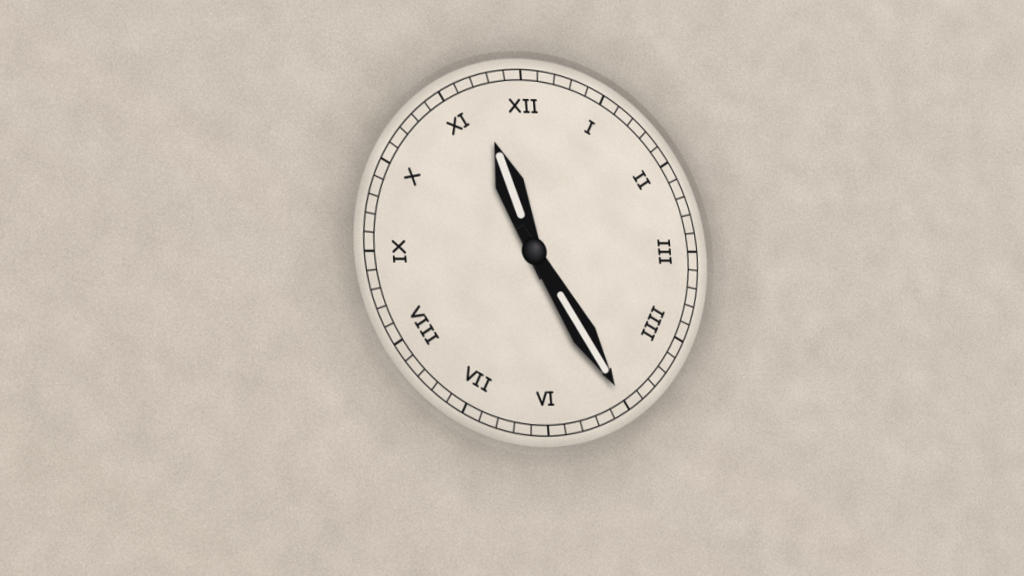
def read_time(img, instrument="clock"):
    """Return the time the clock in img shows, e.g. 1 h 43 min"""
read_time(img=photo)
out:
11 h 25 min
